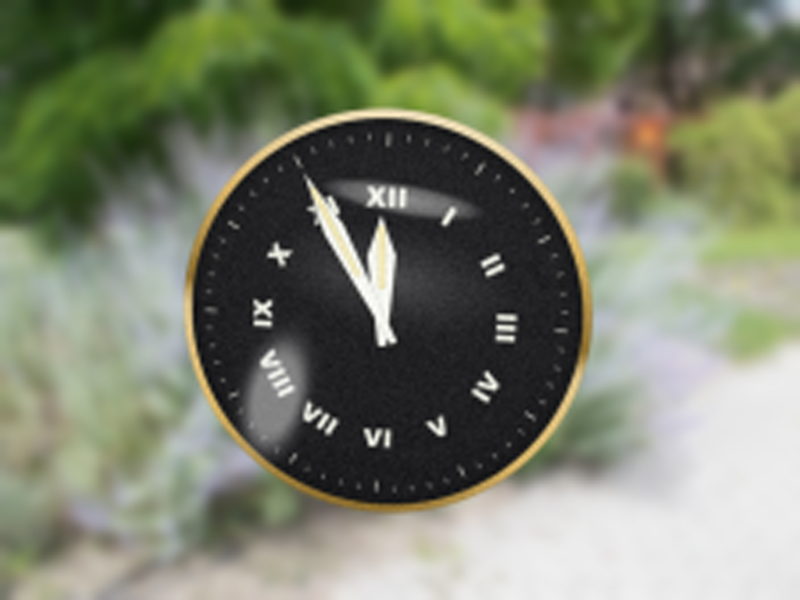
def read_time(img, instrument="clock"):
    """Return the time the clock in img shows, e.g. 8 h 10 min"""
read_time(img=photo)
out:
11 h 55 min
